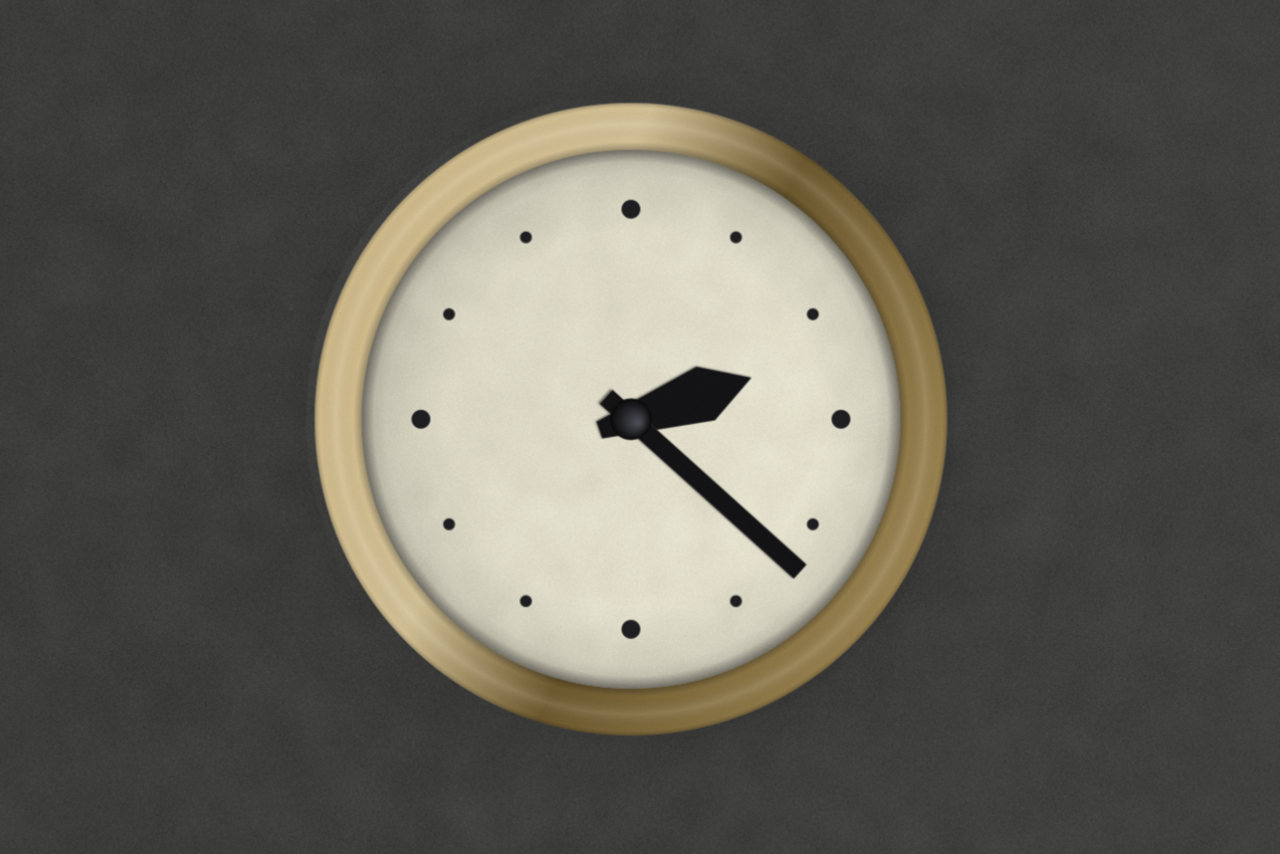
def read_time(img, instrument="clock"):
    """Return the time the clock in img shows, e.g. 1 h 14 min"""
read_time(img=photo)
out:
2 h 22 min
